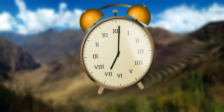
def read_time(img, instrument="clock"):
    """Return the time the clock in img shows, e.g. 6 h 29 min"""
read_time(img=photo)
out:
7 h 01 min
